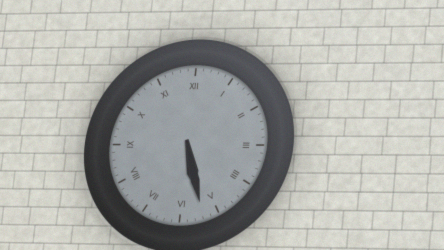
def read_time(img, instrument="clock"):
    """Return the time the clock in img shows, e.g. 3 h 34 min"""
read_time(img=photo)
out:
5 h 27 min
